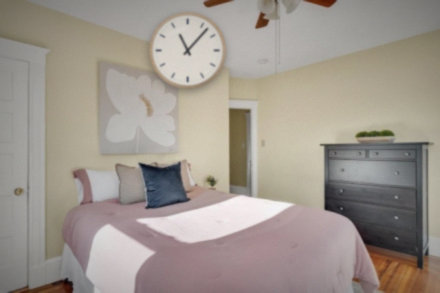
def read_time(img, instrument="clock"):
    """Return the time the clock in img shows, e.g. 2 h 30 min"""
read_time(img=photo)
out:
11 h 07 min
